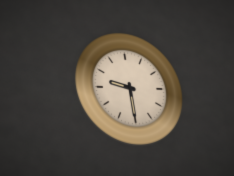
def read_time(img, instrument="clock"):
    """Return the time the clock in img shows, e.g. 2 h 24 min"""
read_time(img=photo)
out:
9 h 30 min
